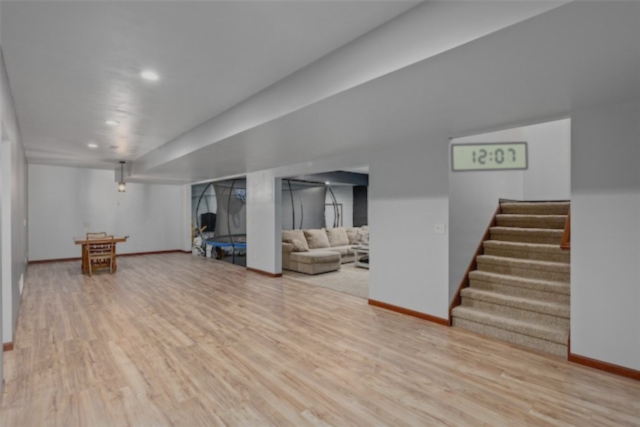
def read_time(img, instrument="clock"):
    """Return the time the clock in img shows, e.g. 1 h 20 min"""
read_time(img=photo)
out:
12 h 07 min
